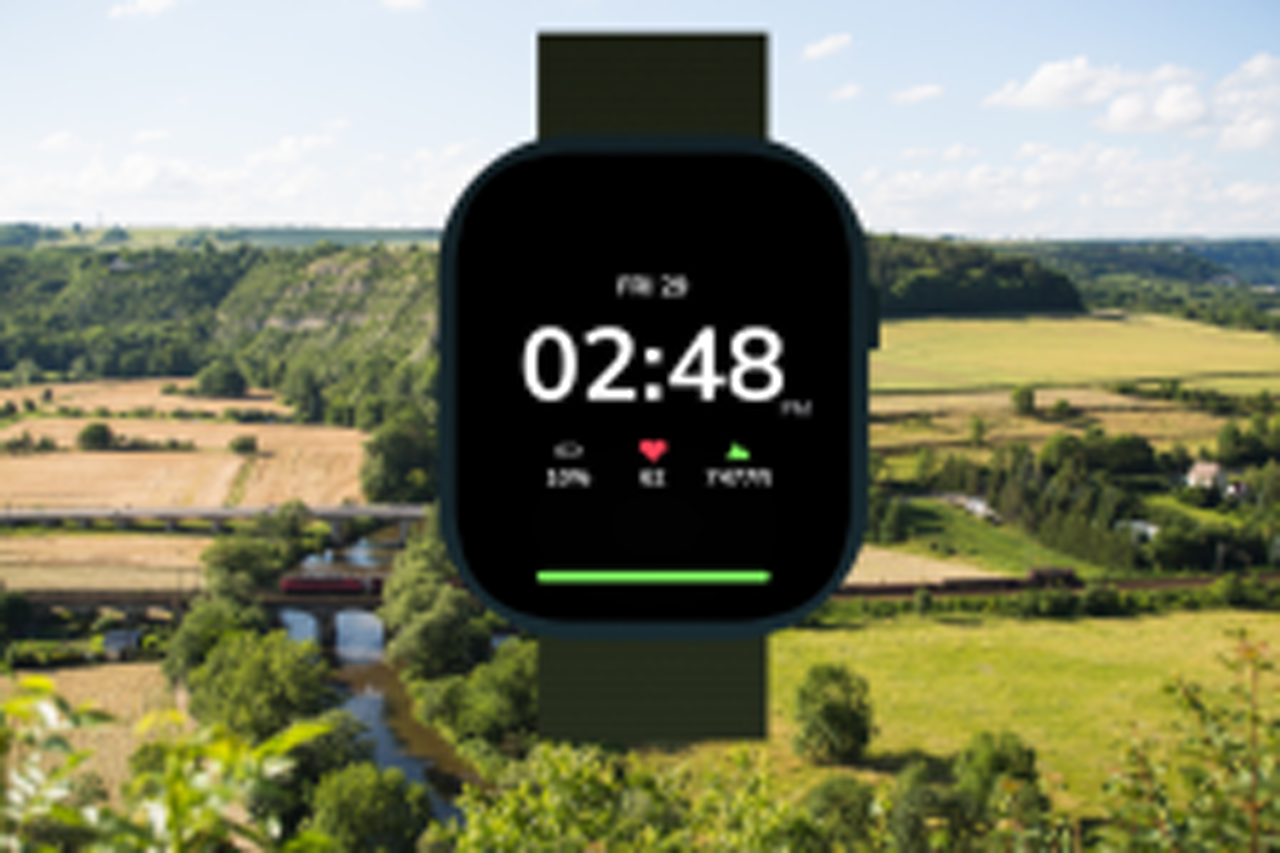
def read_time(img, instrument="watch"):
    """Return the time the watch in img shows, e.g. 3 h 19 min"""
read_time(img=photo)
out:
2 h 48 min
